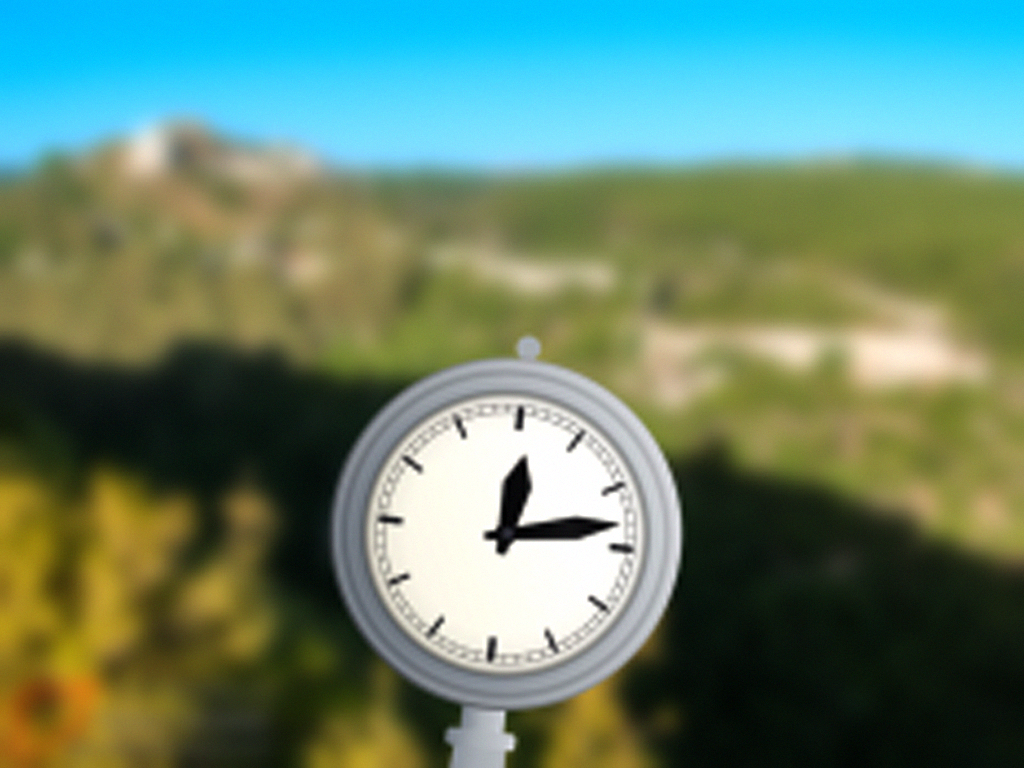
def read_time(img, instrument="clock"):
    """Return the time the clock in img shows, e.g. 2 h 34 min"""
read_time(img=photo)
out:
12 h 13 min
